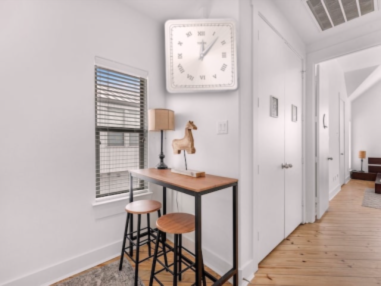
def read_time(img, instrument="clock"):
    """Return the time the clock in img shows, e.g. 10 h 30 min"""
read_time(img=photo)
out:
12 h 07 min
